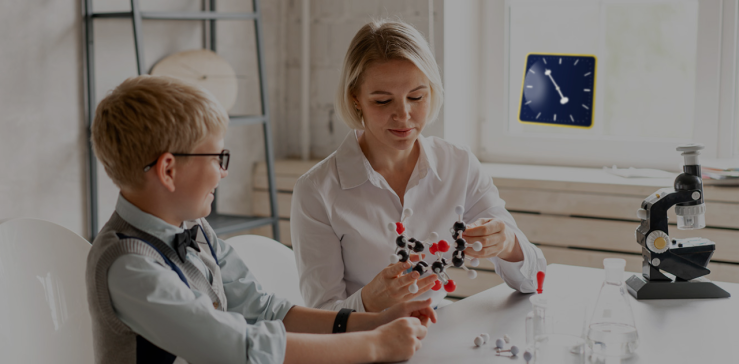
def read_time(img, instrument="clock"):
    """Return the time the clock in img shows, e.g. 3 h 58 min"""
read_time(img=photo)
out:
4 h 54 min
